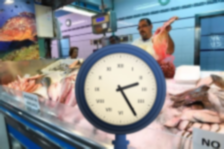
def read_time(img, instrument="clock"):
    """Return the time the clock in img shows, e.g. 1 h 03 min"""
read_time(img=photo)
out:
2 h 25 min
